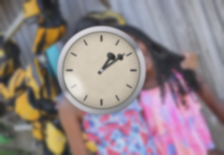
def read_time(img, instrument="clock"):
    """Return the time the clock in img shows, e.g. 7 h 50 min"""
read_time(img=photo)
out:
1 h 09 min
